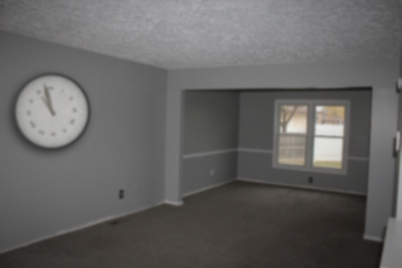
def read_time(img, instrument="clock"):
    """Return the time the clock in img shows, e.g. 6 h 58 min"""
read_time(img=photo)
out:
10 h 58 min
